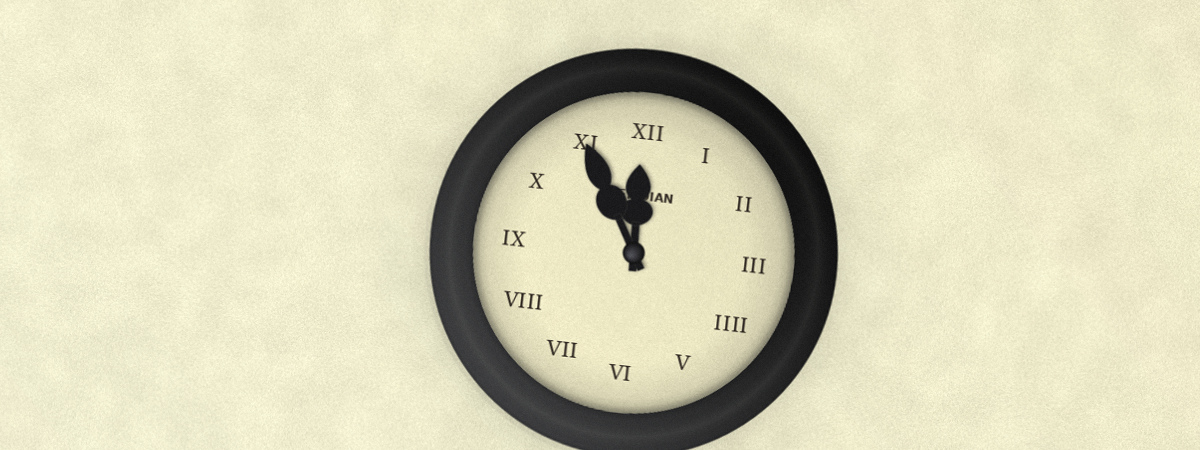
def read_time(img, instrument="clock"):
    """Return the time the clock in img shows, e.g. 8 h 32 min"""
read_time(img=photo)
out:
11 h 55 min
